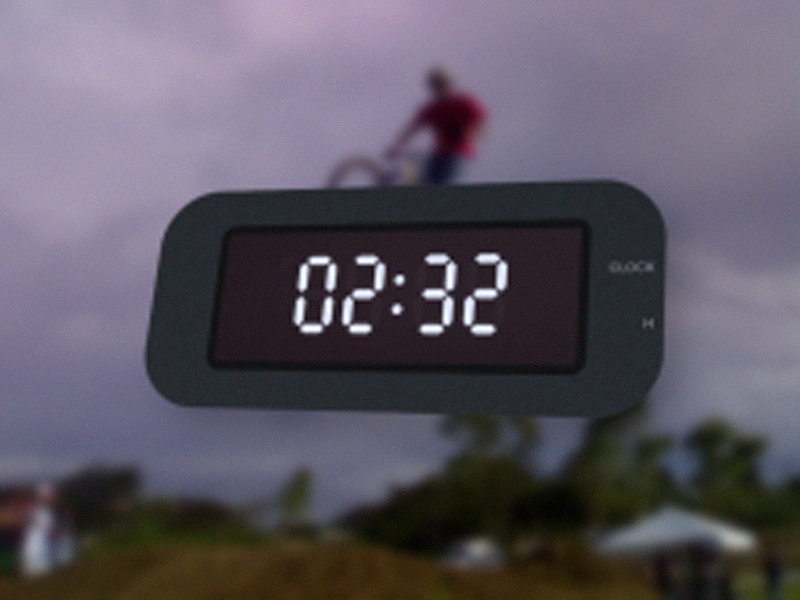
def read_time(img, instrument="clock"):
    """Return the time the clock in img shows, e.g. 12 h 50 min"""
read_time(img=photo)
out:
2 h 32 min
